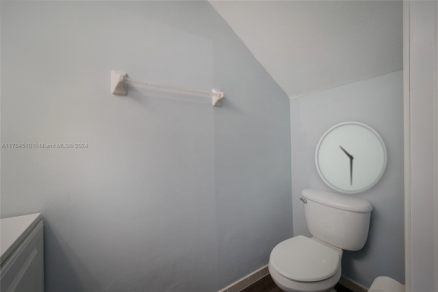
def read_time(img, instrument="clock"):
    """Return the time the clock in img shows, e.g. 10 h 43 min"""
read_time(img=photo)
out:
10 h 30 min
